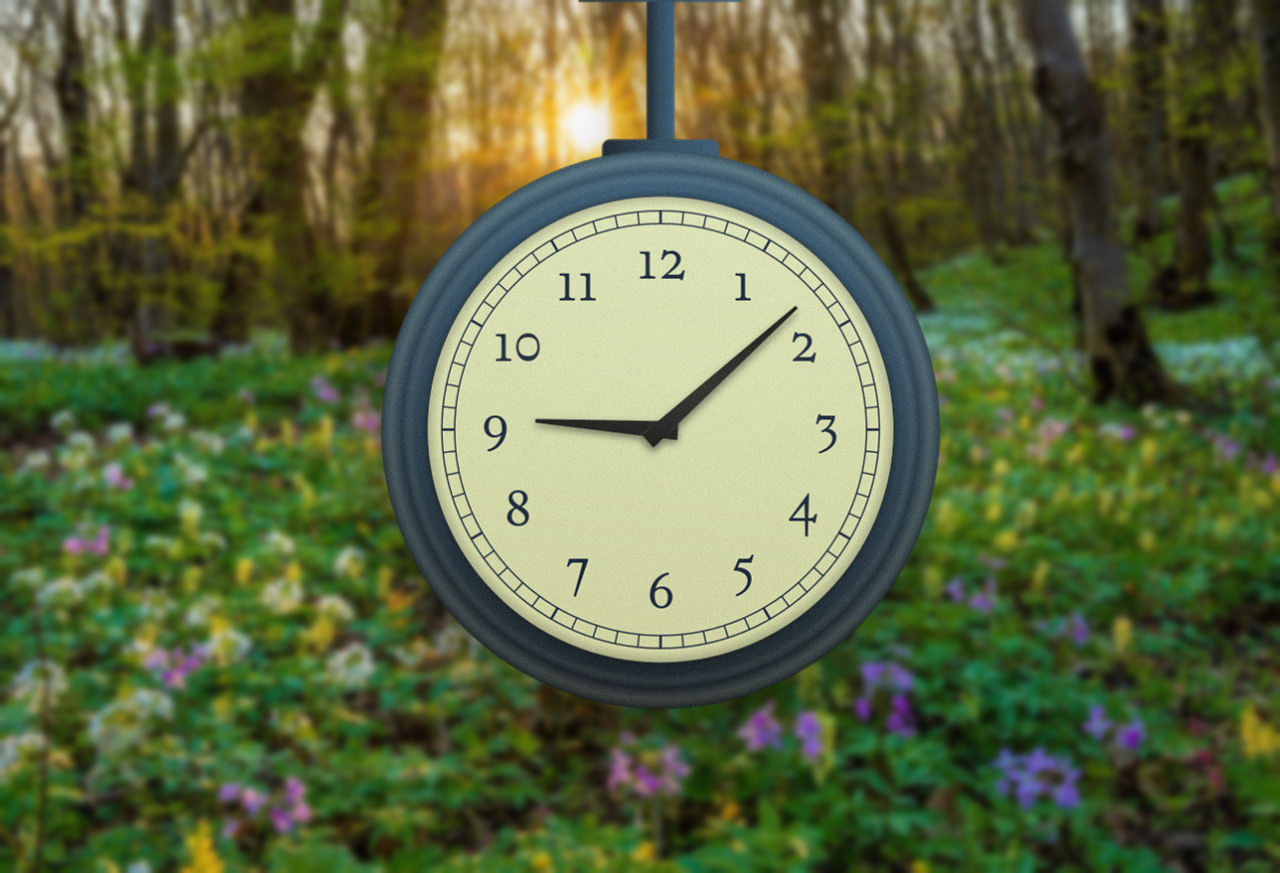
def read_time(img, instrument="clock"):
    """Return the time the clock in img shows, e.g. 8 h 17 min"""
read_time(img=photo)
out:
9 h 08 min
